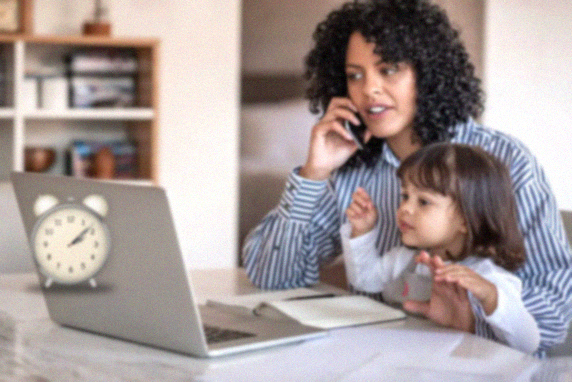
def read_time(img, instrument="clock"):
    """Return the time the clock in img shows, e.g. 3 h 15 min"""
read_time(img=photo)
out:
2 h 08 min
